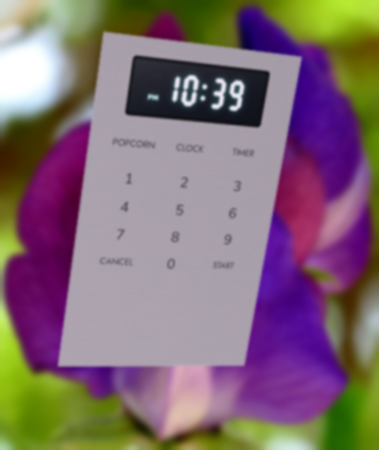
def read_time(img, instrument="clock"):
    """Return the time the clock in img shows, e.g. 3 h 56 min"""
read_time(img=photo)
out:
10 h 39 min
